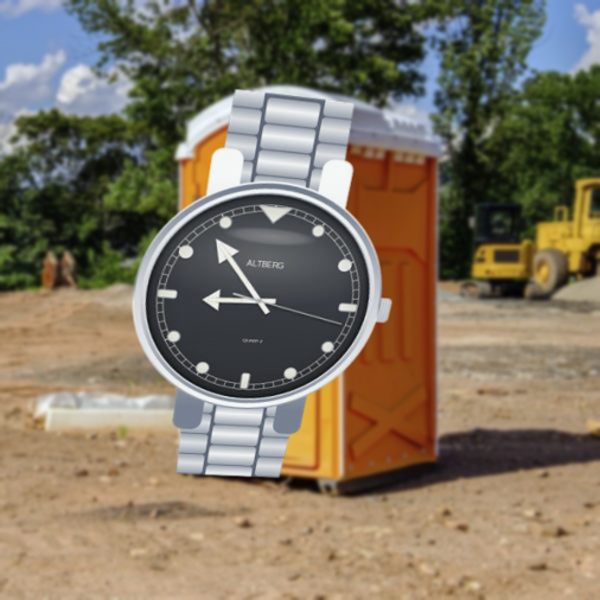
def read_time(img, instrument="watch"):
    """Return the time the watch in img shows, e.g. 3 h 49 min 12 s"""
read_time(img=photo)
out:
8 h 53 min 17 s
